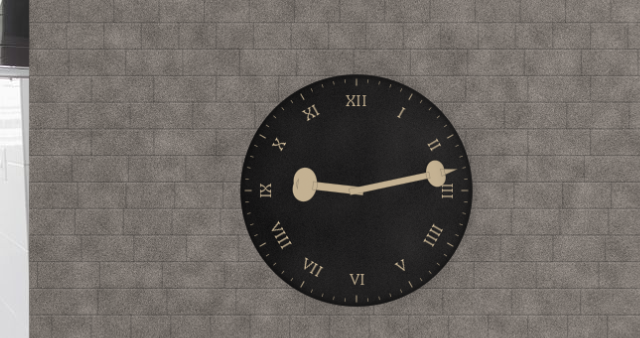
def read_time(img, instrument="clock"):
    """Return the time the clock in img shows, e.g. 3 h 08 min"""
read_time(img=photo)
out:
9 h 13 min
